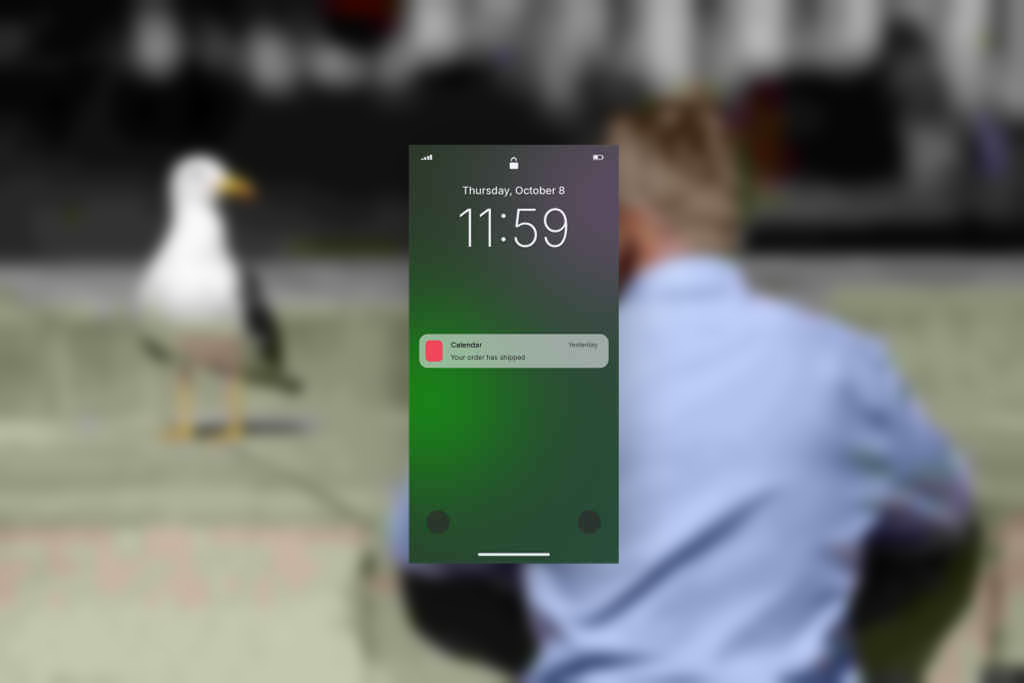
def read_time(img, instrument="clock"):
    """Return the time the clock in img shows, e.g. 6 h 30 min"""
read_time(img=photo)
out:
11 h 59 min
